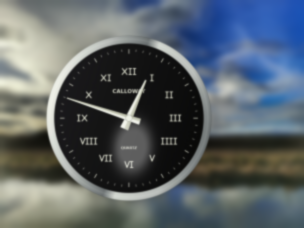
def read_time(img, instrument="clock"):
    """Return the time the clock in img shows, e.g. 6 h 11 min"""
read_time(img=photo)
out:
12 h 48 min
